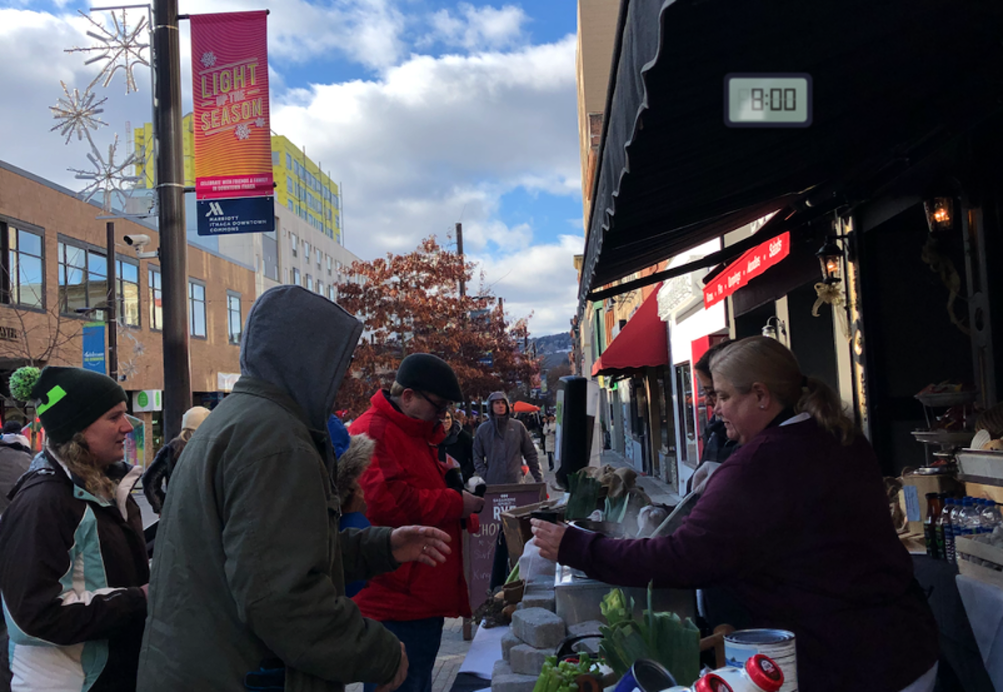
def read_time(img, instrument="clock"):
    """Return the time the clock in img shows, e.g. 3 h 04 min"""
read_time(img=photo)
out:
8 h 00 min
